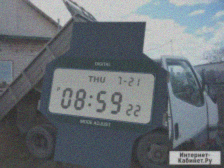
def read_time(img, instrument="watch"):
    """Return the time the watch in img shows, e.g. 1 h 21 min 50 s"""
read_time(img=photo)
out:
8 h 59 min 22 s
